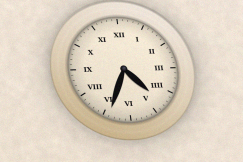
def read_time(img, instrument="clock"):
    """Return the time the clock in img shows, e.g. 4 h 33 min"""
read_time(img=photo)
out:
4 h 34 min
